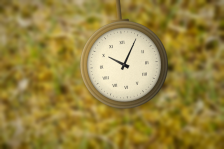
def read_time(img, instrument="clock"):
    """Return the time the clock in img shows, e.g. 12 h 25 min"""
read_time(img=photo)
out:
10 h 05 min
